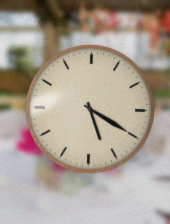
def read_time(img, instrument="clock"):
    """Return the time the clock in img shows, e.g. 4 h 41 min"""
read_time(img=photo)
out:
5 h 20 min
